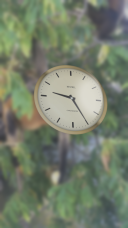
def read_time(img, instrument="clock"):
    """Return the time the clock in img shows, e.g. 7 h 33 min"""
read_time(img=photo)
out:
9 h 25 min
